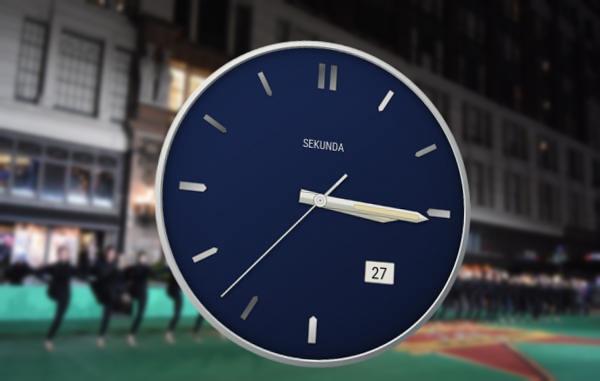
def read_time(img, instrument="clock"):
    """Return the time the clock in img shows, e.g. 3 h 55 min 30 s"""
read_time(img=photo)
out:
3 h 15 min 37 s
